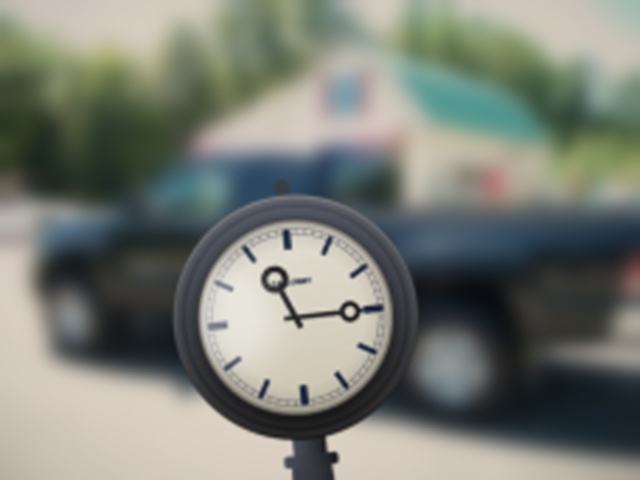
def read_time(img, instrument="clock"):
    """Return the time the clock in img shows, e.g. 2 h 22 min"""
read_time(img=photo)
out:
11 h 15 min
